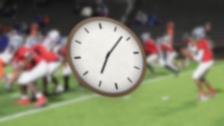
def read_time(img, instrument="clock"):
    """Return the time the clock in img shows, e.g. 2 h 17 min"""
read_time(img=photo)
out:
7 h 08 min
